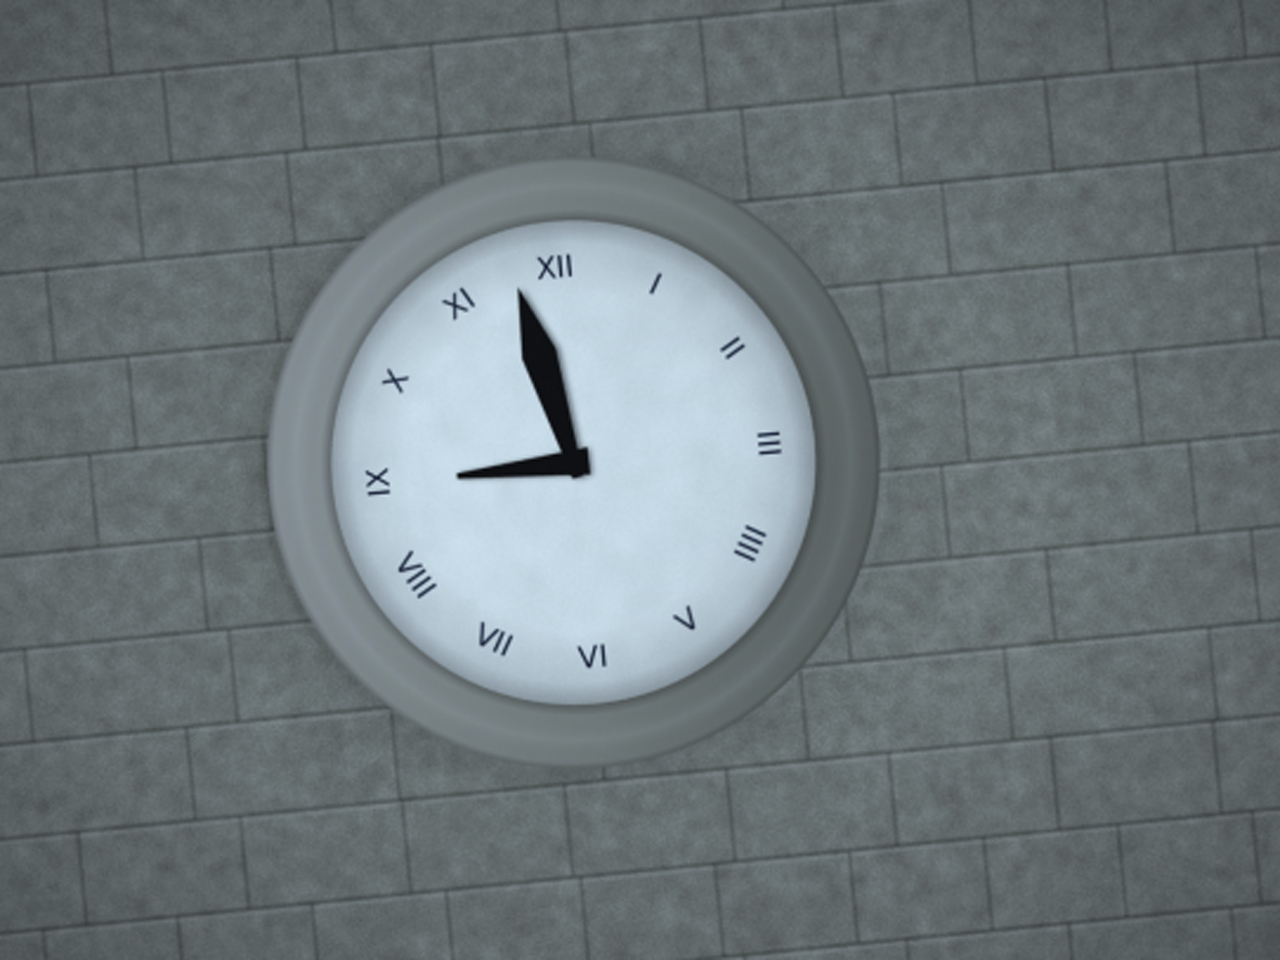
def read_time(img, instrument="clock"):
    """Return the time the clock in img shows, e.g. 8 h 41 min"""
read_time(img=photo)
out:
8 h 58 min
